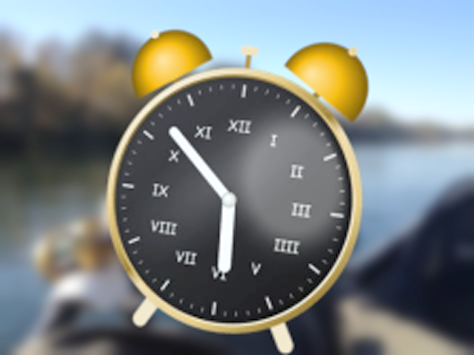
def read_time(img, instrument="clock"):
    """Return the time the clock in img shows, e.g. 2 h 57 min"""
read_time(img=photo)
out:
5 h 52 min
